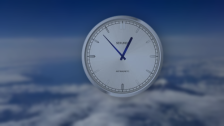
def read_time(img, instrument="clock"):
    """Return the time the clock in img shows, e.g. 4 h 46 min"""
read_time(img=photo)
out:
12 h 53 min
